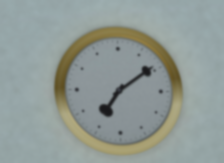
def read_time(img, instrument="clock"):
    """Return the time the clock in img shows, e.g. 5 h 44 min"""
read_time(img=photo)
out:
7 h 09 min
